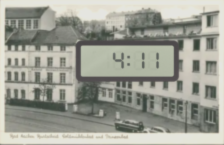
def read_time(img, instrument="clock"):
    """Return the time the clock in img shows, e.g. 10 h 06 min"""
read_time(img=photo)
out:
4 h 11 min
